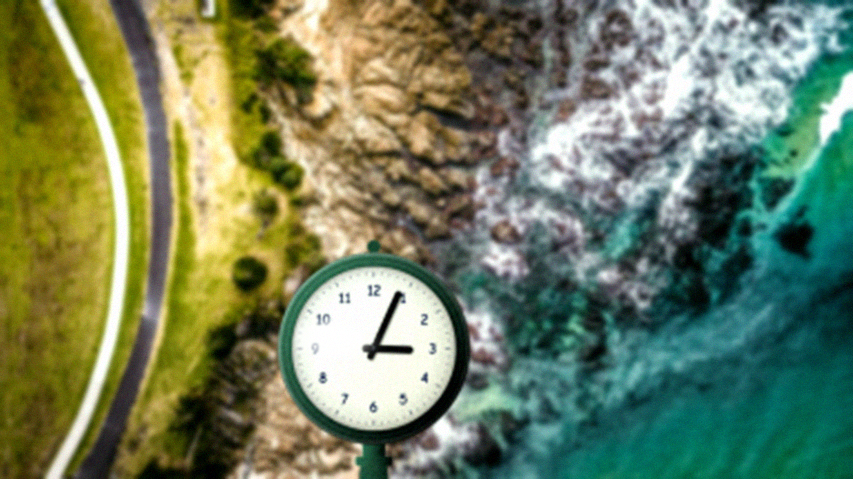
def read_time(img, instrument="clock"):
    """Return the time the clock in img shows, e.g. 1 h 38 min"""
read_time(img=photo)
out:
3 h 04 min
